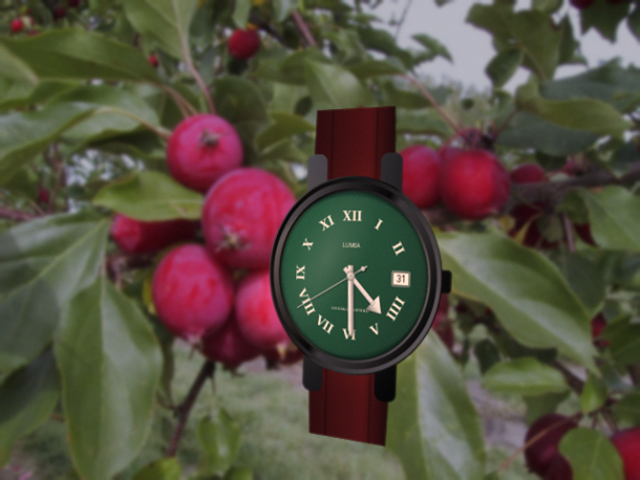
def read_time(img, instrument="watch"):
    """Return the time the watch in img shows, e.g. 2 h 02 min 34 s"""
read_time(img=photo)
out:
4 h 29 min 40 s
